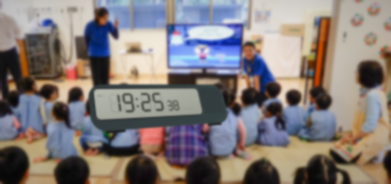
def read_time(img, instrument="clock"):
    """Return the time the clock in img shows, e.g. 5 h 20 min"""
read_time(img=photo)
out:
19 h 25 min
